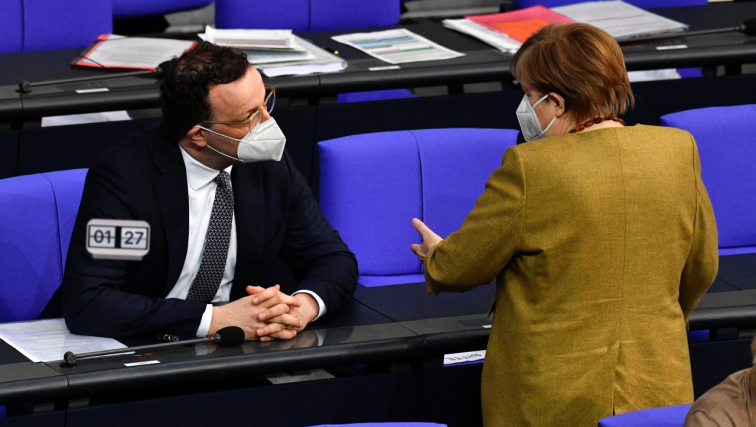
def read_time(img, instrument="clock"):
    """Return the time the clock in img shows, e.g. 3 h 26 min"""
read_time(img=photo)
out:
1 h 27 min
